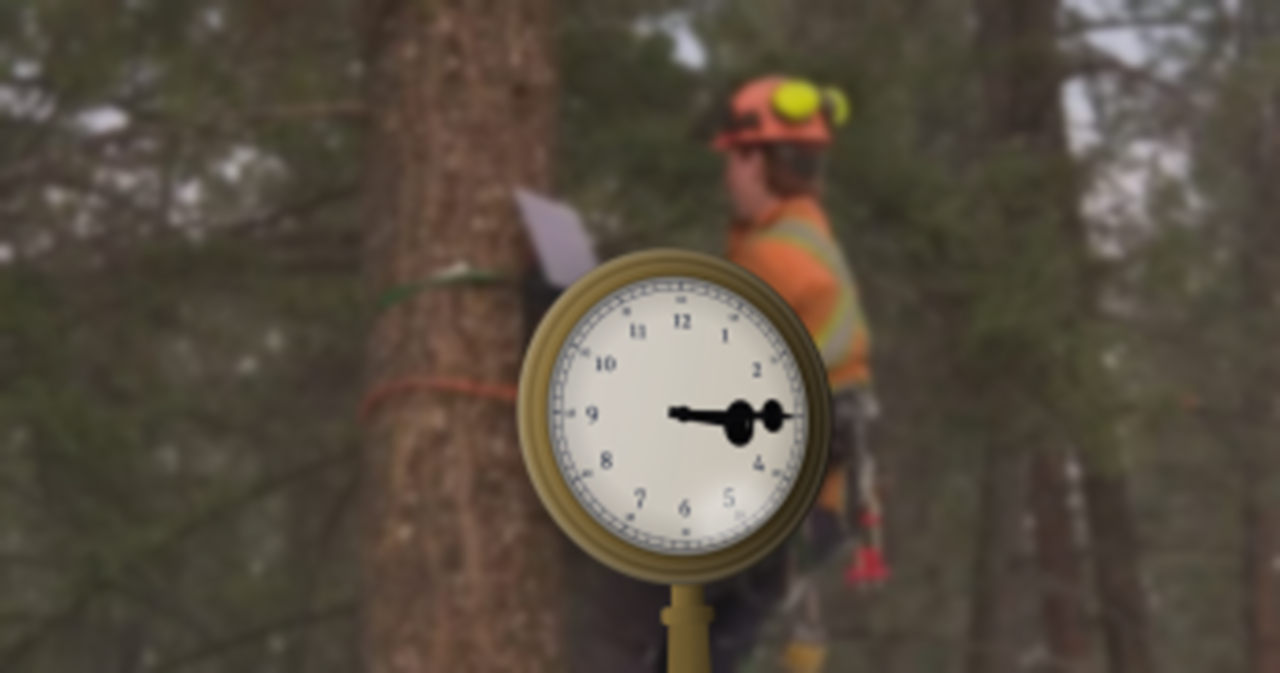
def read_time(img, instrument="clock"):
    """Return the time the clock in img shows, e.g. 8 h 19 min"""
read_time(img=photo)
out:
3 h 15 min
